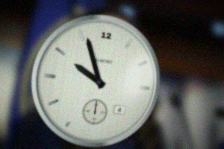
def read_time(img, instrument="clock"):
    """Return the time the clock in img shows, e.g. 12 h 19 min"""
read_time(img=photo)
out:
9 h 56 min
